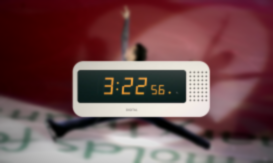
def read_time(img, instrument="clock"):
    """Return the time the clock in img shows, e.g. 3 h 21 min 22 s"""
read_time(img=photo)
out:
3 h 22 min 56 s
